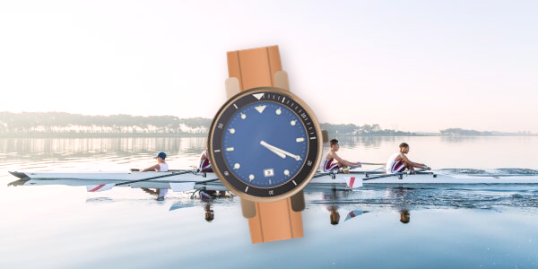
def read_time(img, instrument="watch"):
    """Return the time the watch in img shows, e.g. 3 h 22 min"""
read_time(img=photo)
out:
4 h 20 min
